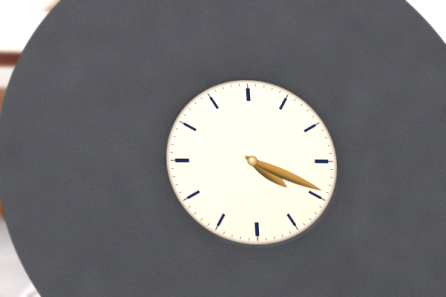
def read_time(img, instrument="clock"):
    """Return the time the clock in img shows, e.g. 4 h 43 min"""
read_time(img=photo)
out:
4 h 19 min
